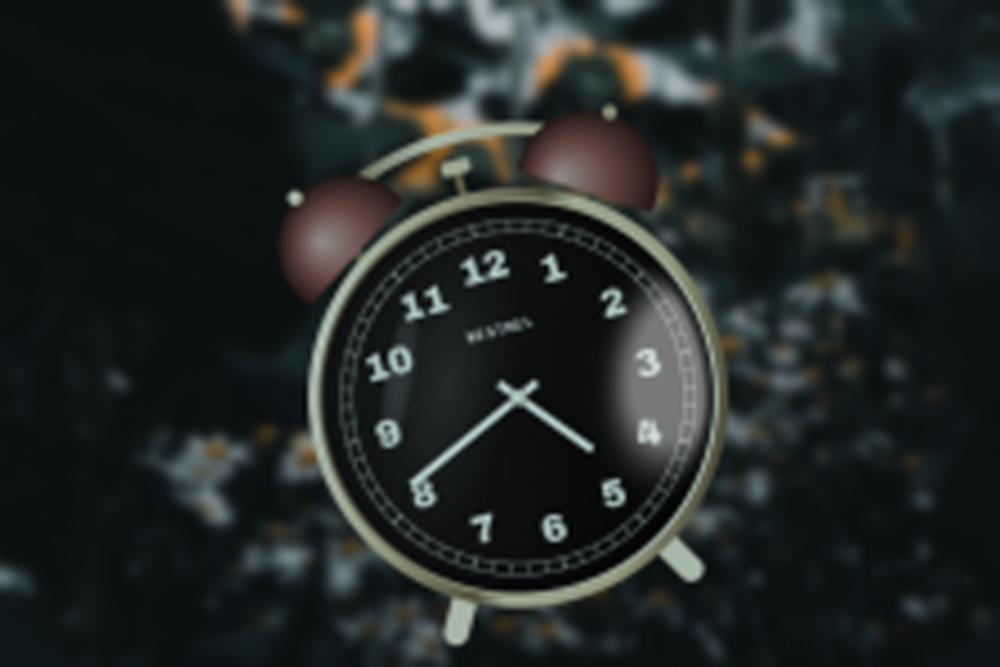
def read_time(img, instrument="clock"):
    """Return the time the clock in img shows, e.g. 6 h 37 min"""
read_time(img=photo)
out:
4 h 41 min
